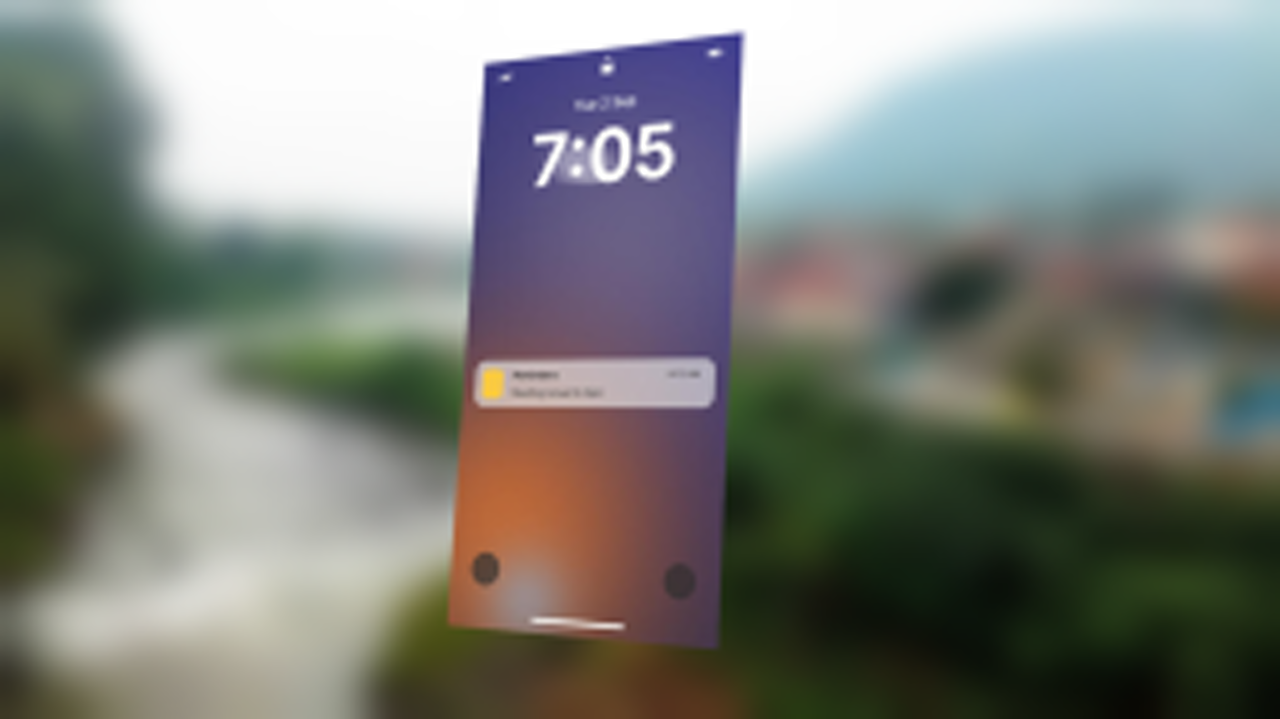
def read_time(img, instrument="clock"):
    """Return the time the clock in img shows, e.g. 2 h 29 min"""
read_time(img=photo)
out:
7 h 05 min
